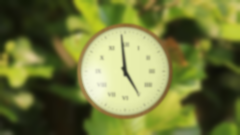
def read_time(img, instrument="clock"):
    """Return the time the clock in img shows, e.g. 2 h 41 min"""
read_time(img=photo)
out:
4 h 59 min
